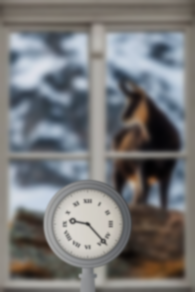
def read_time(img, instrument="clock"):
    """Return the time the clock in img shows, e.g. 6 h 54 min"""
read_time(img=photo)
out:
9 h 23 min
